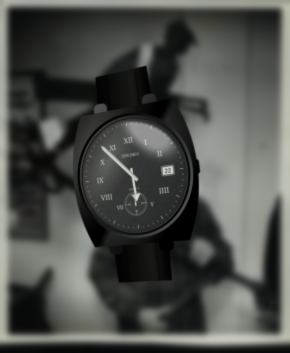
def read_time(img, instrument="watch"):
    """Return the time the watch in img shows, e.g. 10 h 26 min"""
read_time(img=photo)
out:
5 h 53 min
